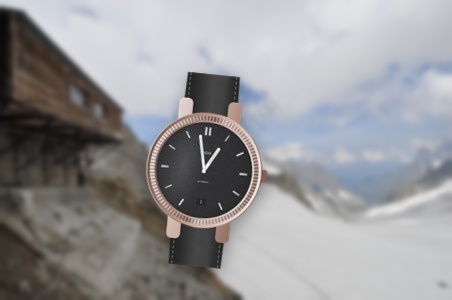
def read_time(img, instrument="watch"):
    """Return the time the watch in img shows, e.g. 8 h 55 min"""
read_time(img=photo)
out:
12 h 58 min
